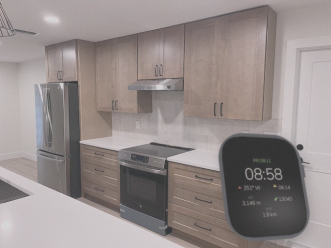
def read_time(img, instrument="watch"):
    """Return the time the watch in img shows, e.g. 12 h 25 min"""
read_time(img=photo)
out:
8 h 58 min
